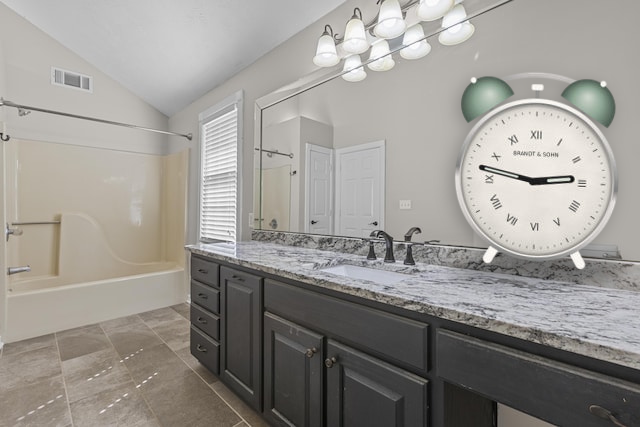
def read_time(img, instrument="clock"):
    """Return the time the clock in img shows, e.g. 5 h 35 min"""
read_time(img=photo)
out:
2 h 47 min
